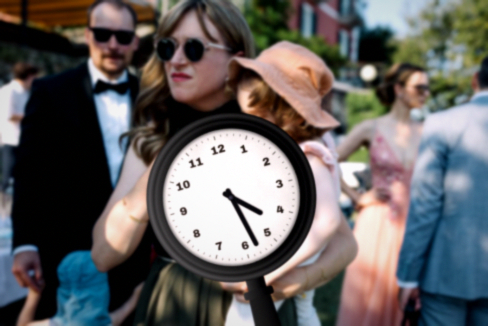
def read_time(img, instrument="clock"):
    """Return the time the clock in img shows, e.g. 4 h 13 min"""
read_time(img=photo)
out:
4 h 28 min
